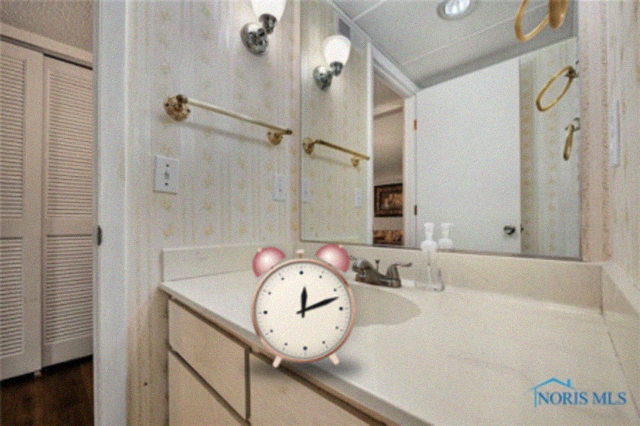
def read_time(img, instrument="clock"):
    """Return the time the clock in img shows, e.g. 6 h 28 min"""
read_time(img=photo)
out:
12 h 12 min
